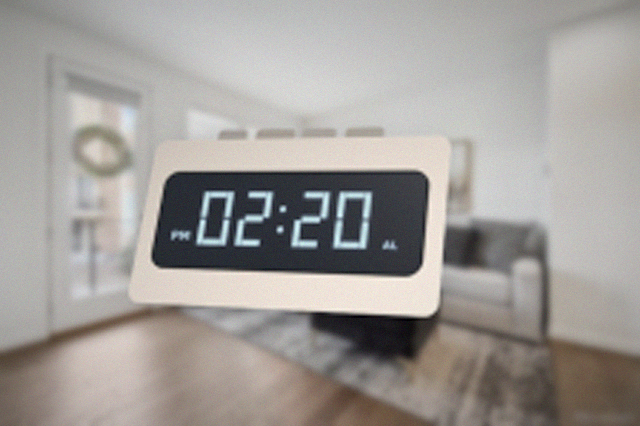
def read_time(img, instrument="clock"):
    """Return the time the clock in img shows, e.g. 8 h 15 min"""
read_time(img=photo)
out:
2 h 20 min
